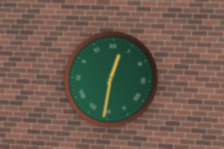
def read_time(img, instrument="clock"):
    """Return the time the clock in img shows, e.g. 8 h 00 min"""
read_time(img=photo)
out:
12 h 31 min
